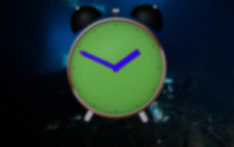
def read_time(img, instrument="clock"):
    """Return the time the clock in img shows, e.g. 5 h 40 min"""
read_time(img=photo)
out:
1 h 49 min
